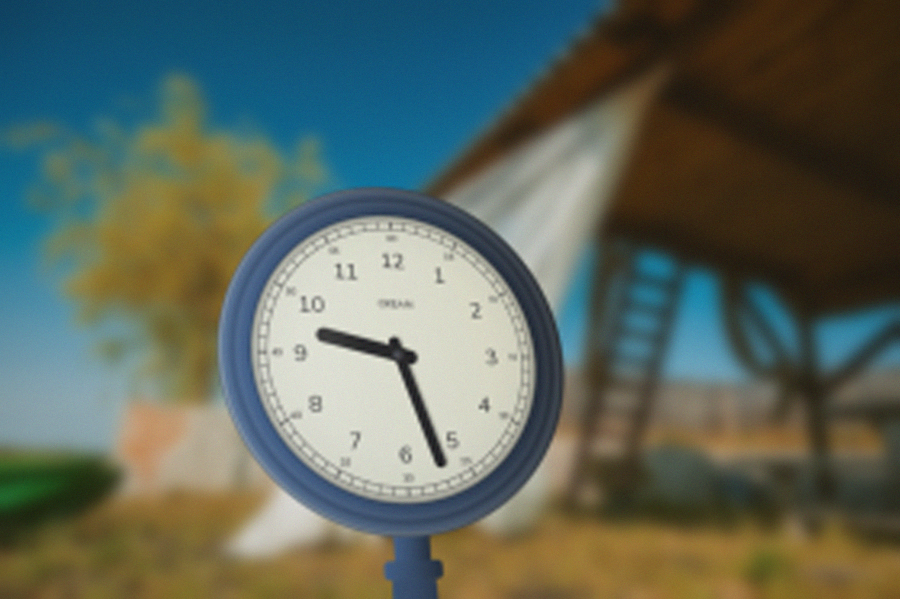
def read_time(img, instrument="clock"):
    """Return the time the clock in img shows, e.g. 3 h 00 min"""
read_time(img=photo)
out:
9 h 27 min
